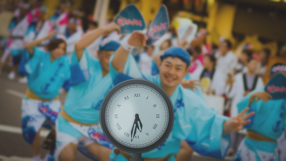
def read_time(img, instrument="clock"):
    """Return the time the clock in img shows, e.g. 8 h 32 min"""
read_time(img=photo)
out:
5 h 32 min
